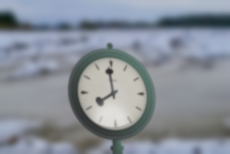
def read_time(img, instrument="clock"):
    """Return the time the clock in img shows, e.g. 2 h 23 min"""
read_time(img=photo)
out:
7 h 59 min
